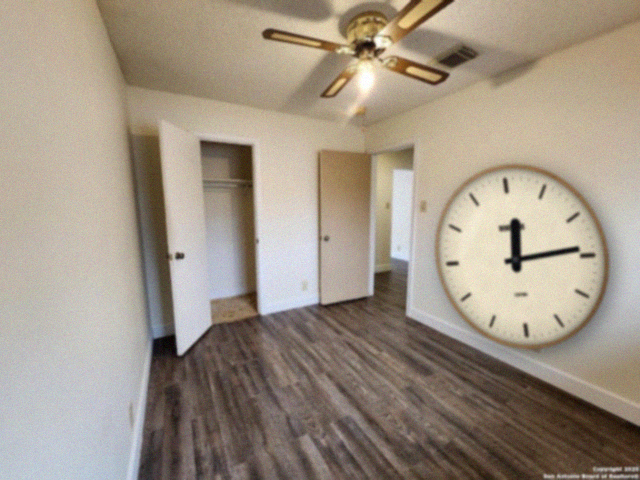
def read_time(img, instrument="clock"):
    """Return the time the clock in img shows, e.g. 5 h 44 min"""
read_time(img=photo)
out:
12 h 14 min
